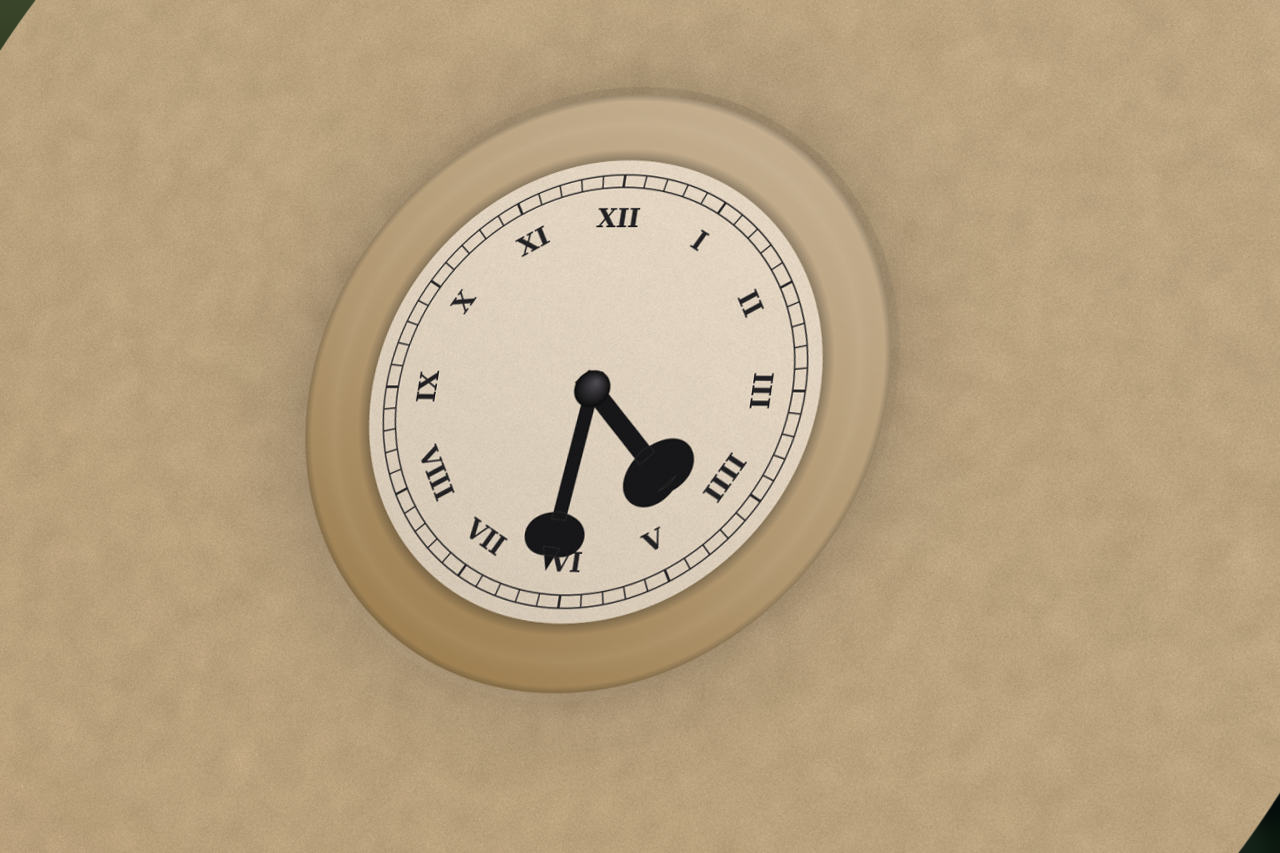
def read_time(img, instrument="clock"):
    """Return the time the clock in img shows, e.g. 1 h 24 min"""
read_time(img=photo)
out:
4 h 31 min
